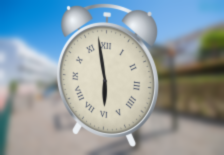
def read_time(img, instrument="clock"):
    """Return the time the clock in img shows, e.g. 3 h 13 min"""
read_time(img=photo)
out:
5 h 58 min
